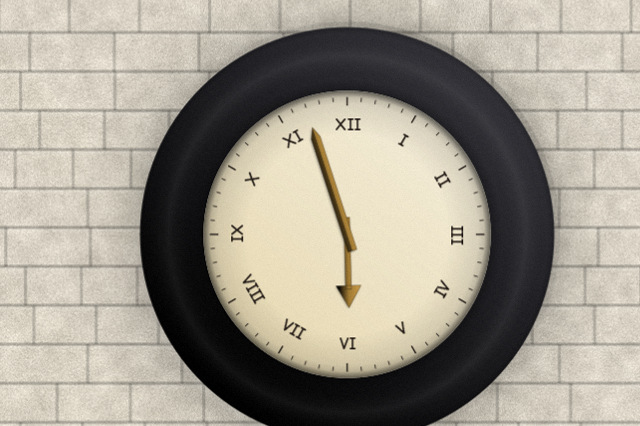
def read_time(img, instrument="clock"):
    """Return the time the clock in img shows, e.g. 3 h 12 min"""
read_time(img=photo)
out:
5 h 57 min
